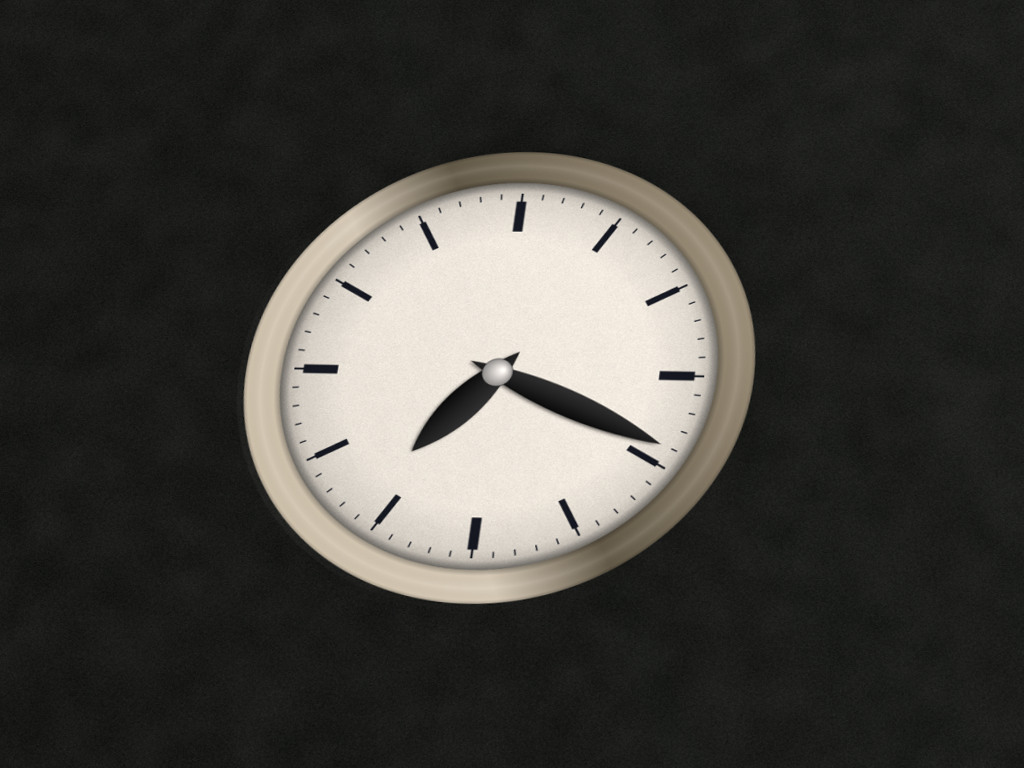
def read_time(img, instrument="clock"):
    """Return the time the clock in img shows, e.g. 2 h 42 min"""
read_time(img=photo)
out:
7 h 19 min
